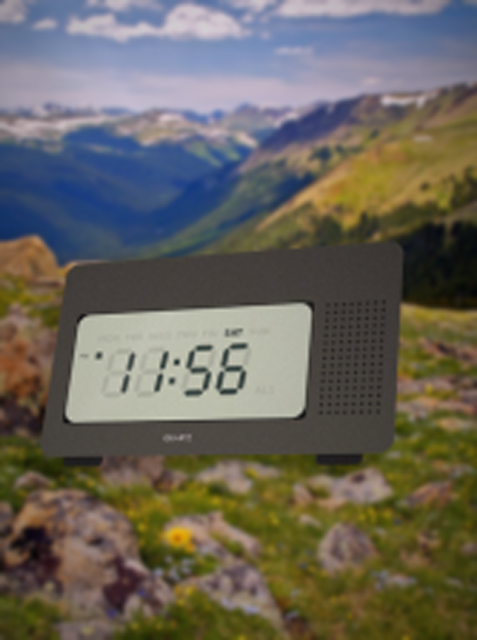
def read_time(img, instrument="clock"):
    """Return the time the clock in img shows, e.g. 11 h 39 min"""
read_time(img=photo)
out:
11 h 56 min
